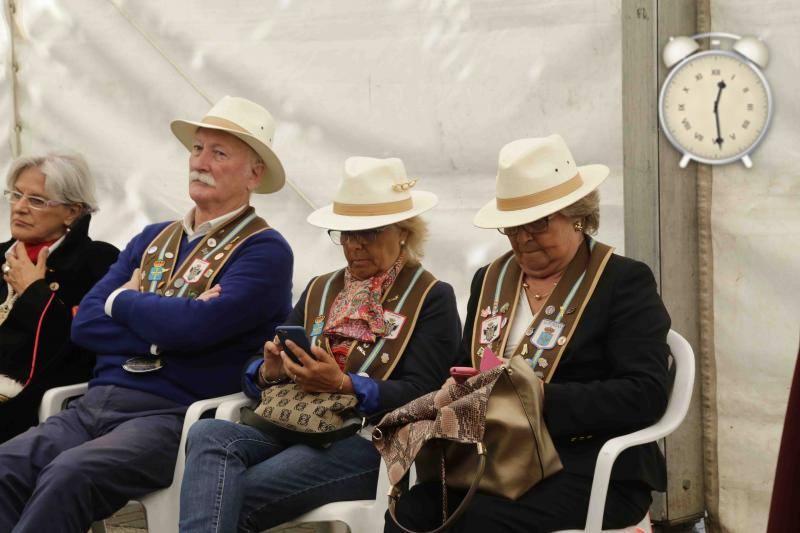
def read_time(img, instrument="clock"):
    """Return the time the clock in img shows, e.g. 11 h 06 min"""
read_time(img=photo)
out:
12 h 29 min
